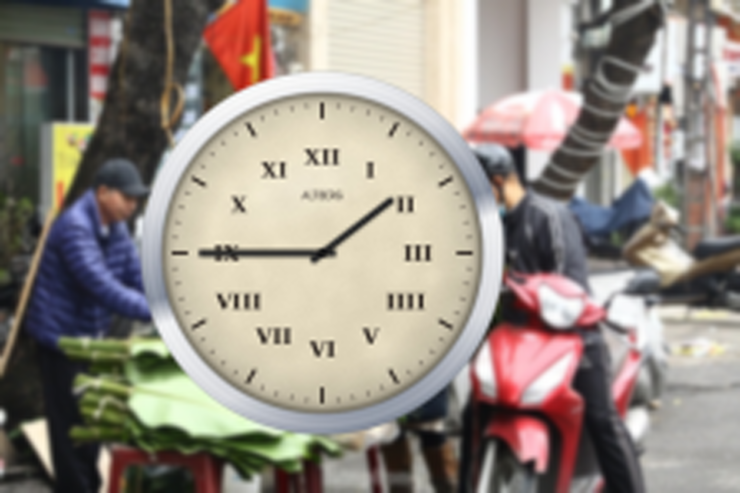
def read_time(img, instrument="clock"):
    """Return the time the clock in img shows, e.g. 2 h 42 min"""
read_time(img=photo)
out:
1 h 45 min
